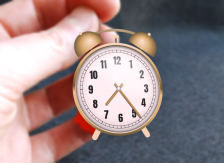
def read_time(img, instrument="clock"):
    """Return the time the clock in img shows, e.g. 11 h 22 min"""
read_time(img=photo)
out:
7 h 24 min
